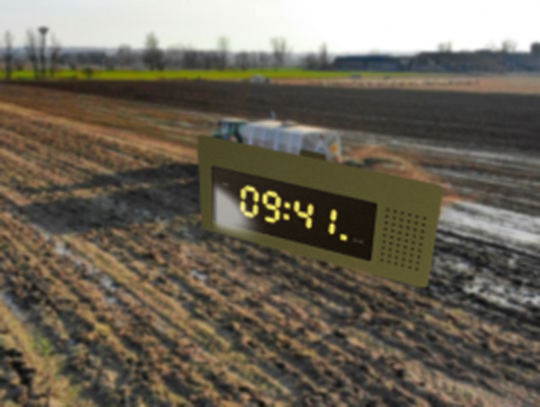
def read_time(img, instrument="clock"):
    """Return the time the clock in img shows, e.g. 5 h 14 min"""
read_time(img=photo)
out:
9 h 41 min
